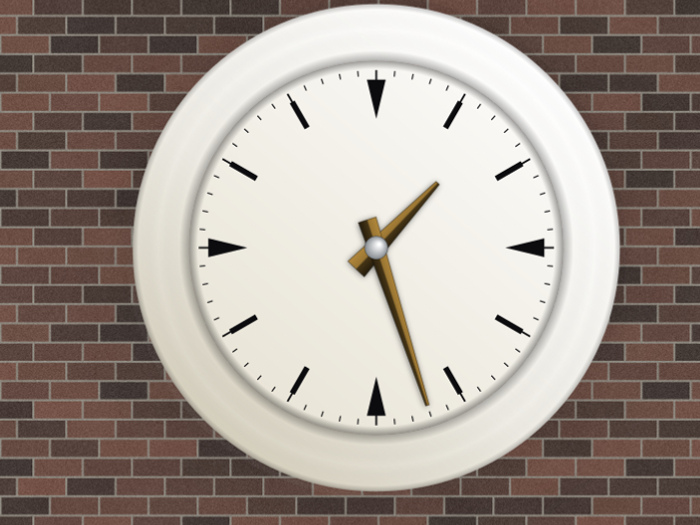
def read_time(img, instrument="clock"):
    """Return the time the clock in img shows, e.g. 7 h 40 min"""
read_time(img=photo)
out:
1 h 27 min
